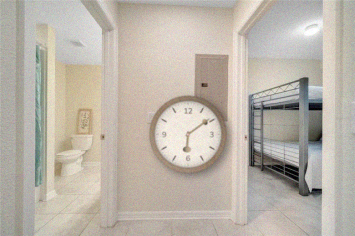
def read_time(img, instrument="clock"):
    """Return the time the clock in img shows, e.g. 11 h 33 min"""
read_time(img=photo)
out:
6 h 09 min
